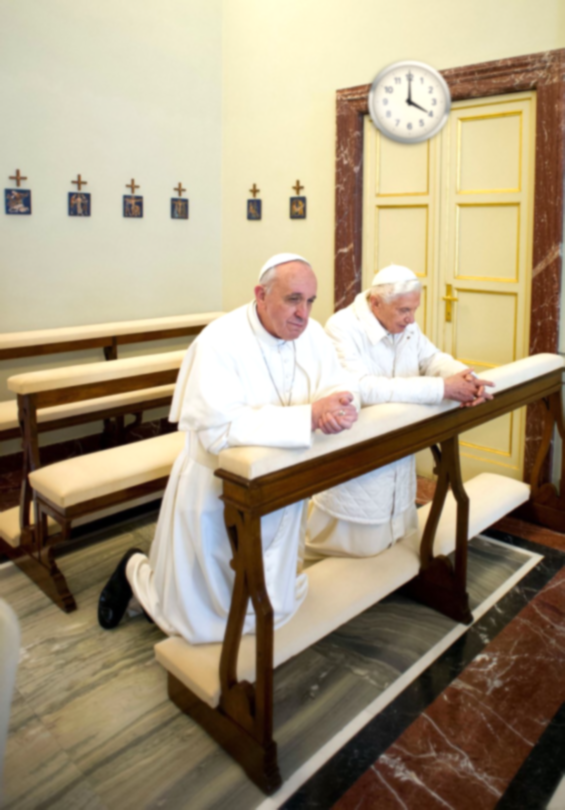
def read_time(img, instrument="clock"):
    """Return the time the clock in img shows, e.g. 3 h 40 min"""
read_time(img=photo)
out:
4 h 00 min
